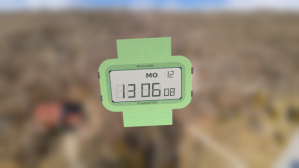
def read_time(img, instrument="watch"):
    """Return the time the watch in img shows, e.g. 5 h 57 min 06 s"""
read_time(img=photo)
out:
13 h 06 min 08 s
